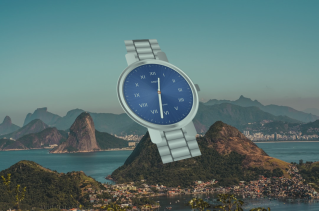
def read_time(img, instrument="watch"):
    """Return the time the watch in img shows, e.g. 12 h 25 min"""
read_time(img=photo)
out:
12 h 32 min
